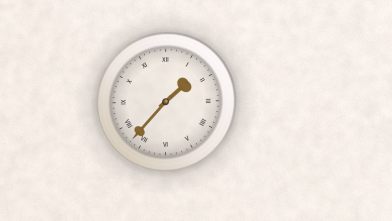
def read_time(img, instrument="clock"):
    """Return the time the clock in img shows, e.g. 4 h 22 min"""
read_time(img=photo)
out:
1 h 37 min
